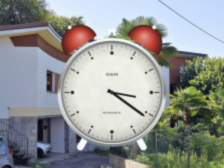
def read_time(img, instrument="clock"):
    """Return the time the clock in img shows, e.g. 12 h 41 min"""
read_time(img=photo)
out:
3 h 21 min
